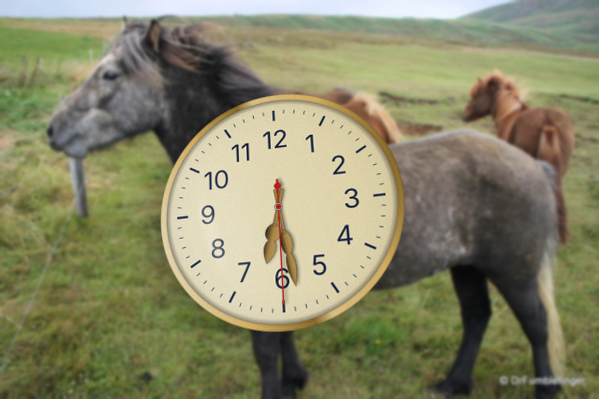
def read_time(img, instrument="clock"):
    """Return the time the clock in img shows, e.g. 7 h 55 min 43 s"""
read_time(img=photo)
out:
6 h 28 min 30 s
